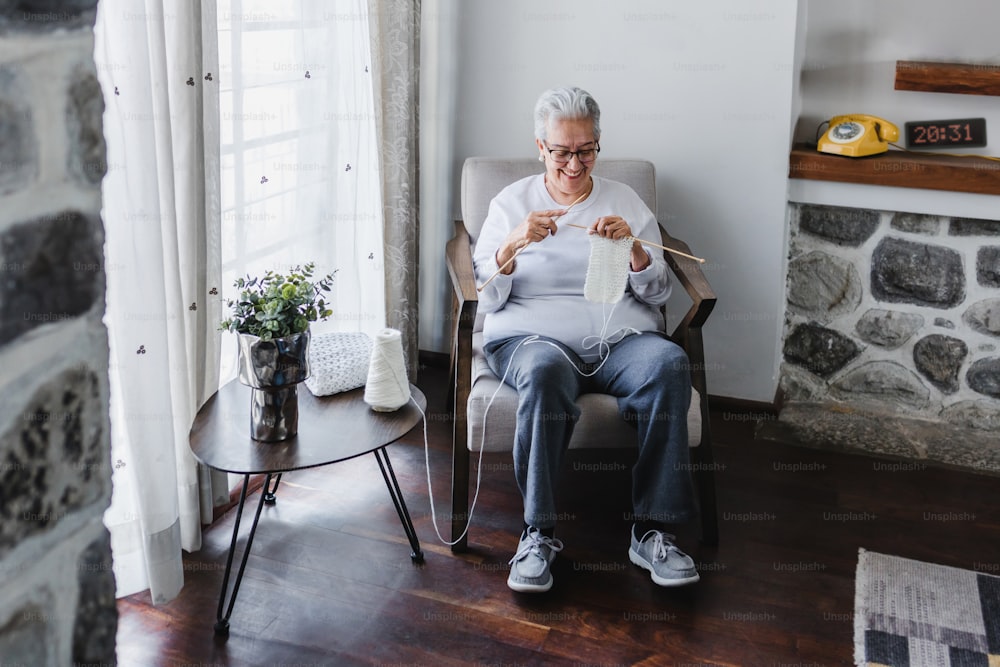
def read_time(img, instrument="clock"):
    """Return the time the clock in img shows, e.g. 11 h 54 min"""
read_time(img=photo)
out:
20 h 31 min
